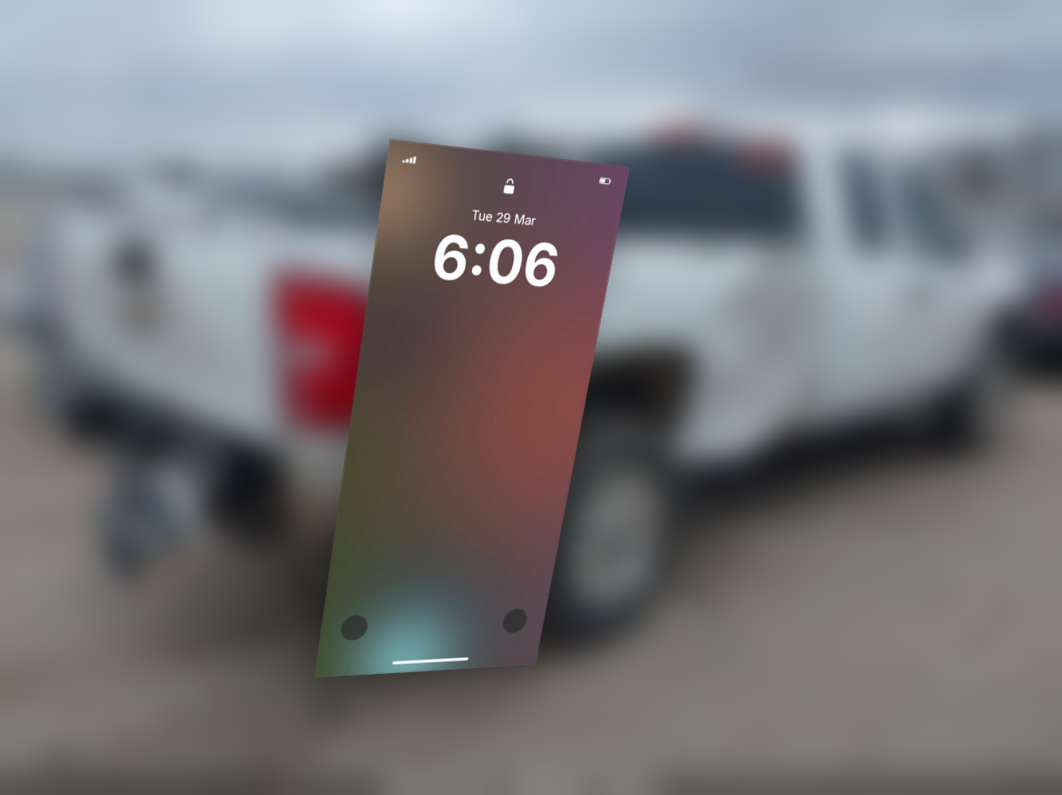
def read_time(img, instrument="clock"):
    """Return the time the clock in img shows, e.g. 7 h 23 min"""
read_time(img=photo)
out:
6 h 06 min
